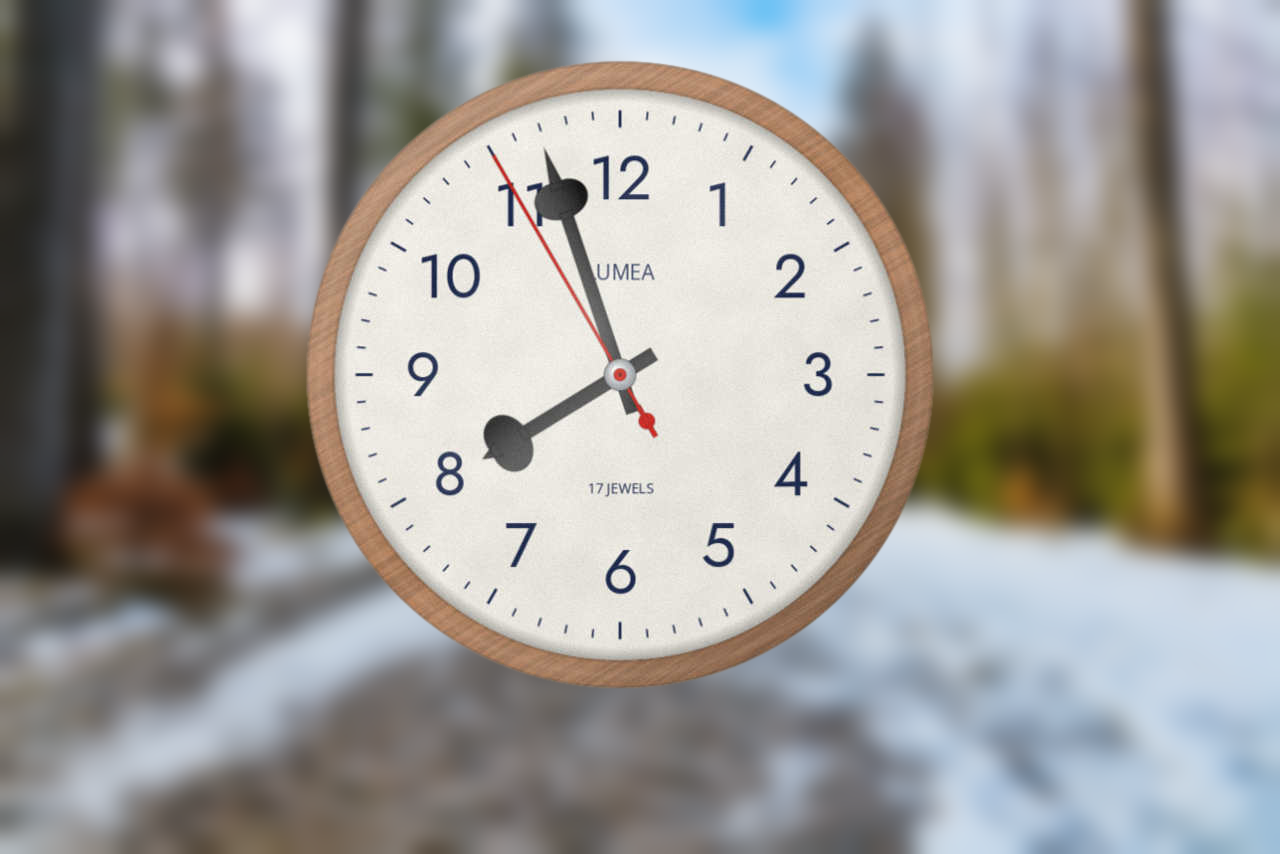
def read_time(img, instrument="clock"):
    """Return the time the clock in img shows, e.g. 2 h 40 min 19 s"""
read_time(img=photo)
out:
7 h 56 min 55 s
